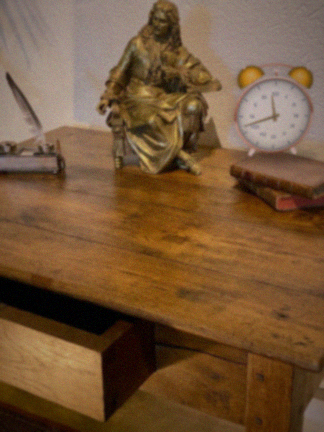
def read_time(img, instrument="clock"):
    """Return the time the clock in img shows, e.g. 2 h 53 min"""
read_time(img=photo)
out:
11 h 42 min
